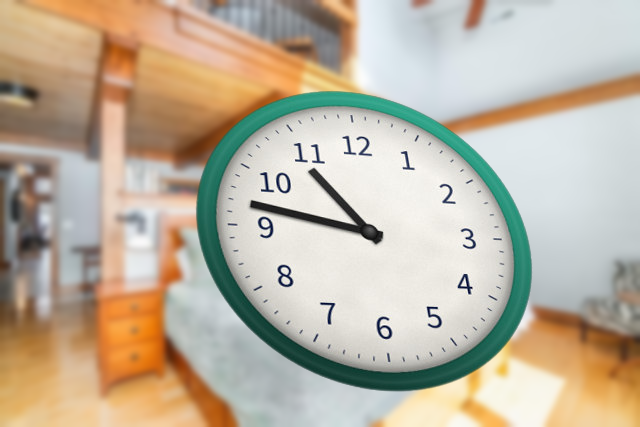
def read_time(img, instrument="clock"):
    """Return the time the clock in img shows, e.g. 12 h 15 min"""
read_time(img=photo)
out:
10 h 47 min
